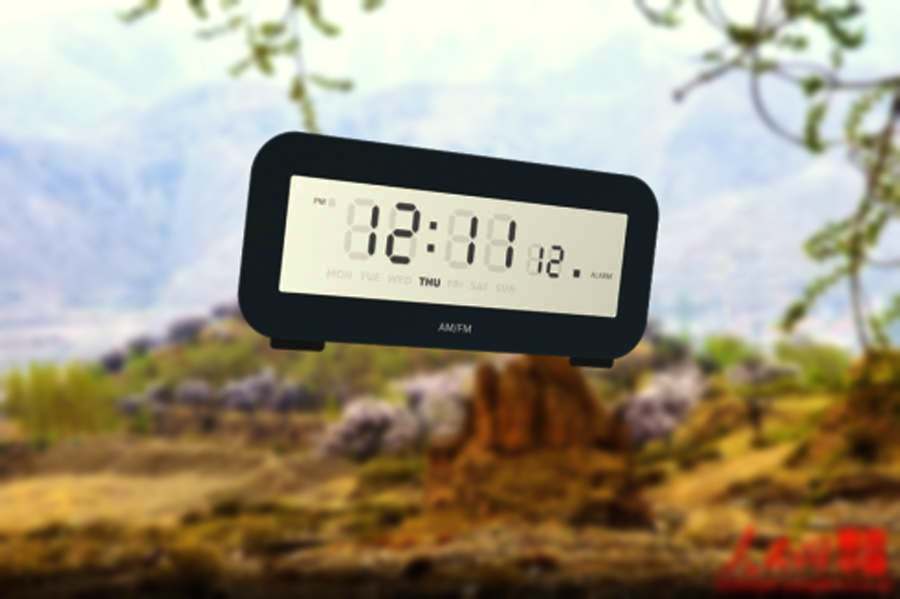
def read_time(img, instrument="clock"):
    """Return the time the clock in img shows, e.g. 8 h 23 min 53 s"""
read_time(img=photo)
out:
12 h 11 min 12 s
